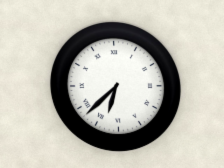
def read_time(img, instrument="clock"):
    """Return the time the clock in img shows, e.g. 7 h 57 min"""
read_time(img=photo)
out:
6 h 38 min
